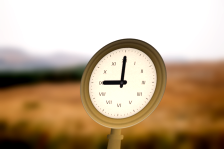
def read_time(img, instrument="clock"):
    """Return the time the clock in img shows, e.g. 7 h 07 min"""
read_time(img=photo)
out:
9 h 00 min
